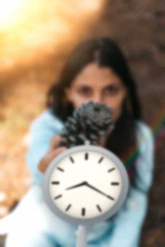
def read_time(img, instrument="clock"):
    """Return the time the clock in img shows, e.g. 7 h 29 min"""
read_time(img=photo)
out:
8 h 20 min
